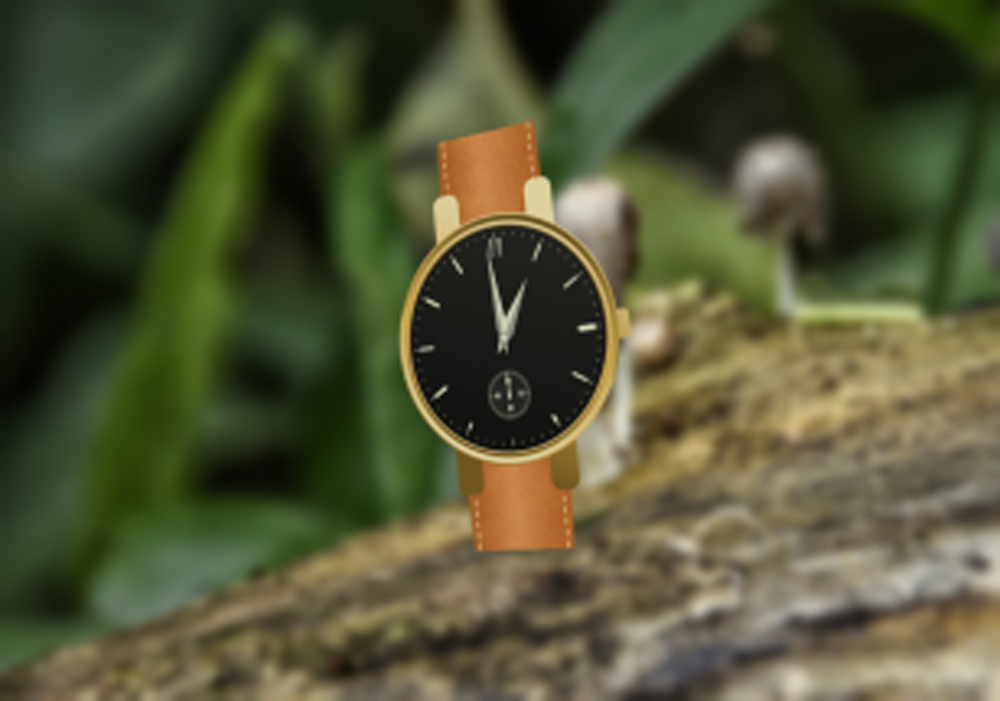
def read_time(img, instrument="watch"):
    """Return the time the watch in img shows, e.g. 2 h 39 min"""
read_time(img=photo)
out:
12 h 59 min
